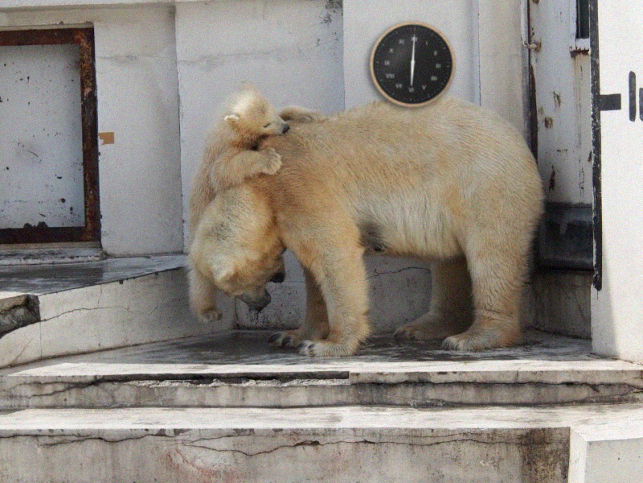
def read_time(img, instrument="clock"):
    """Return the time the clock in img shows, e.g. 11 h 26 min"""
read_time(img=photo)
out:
6 h 00 min
